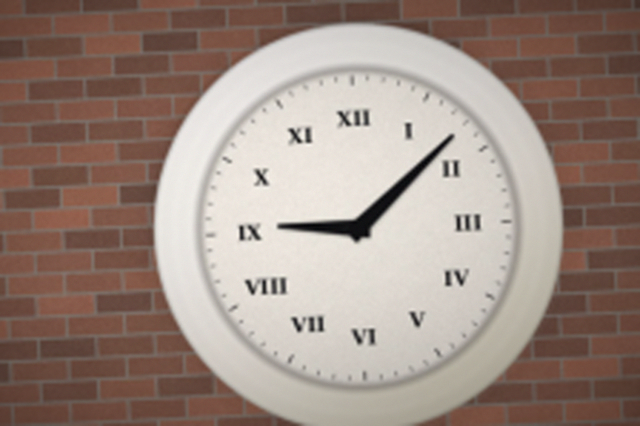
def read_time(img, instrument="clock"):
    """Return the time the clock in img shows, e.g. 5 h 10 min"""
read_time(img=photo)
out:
9 h 08 min
